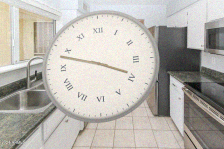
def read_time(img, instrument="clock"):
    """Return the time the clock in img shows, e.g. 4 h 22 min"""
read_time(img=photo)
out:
3 h 48 min
